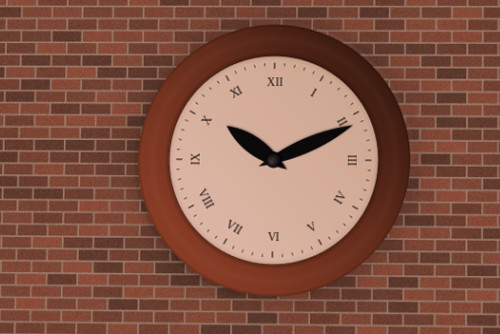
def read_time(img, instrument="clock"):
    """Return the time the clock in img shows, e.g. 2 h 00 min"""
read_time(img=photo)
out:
10 h 11 min
